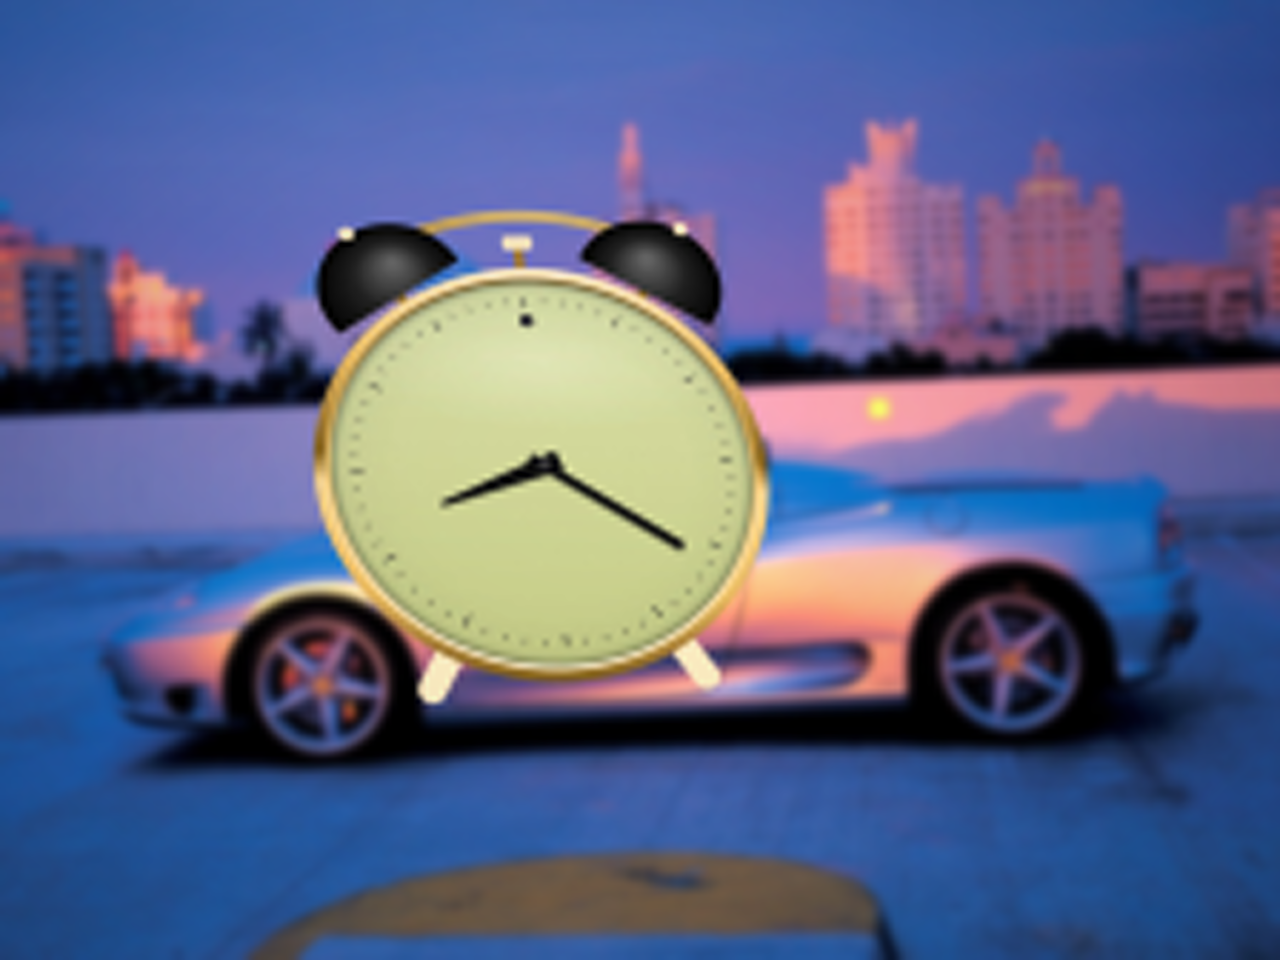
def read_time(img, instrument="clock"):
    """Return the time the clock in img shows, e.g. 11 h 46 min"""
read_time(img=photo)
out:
8 h 21 min
